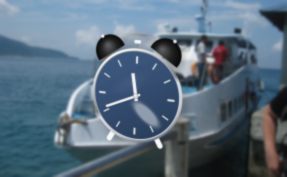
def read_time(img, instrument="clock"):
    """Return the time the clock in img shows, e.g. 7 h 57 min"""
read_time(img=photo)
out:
11 h 41 min
